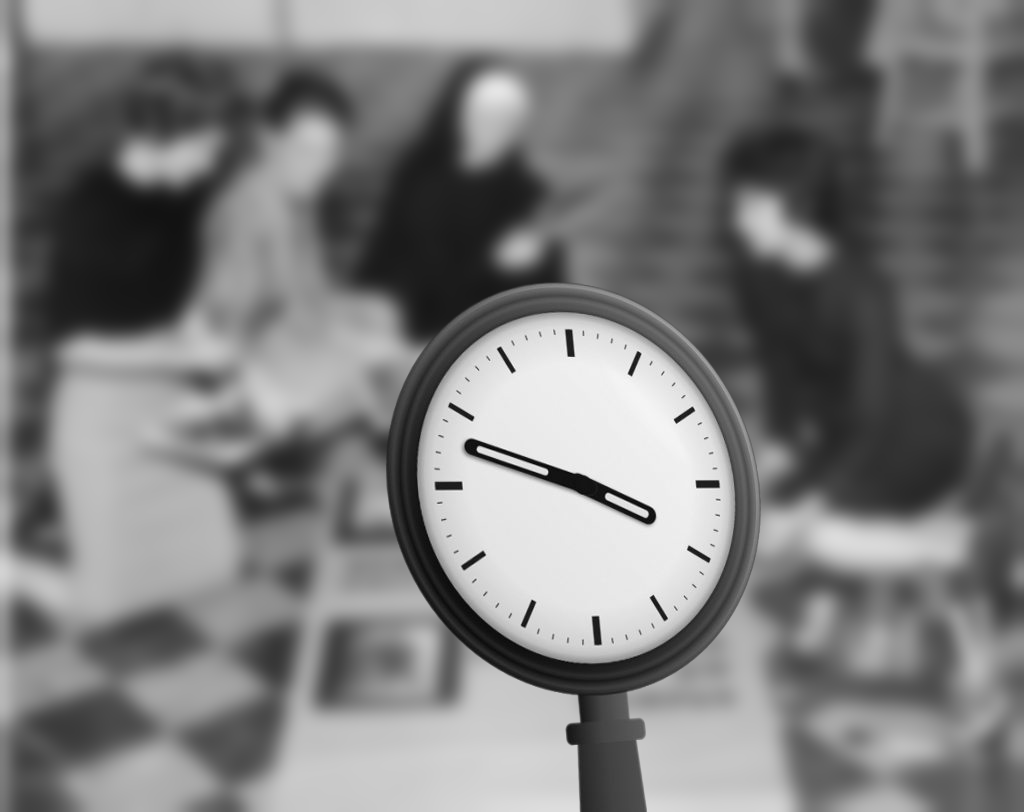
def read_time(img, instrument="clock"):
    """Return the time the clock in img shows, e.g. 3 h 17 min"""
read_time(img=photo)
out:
3 h 48 min
